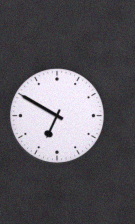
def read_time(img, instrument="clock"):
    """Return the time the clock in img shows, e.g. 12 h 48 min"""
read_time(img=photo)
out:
6 h 50 min
